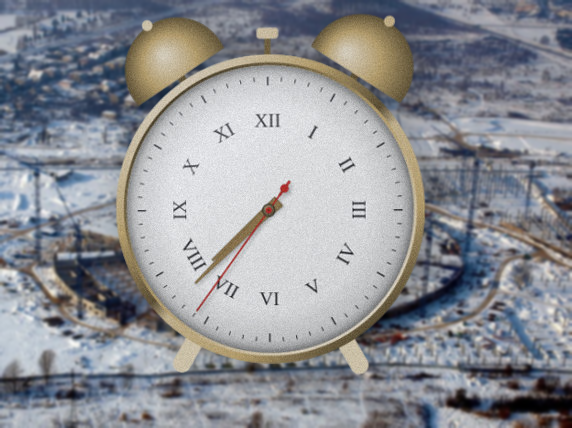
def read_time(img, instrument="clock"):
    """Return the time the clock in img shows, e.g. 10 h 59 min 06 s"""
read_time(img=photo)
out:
7 h 37 min 36 s
